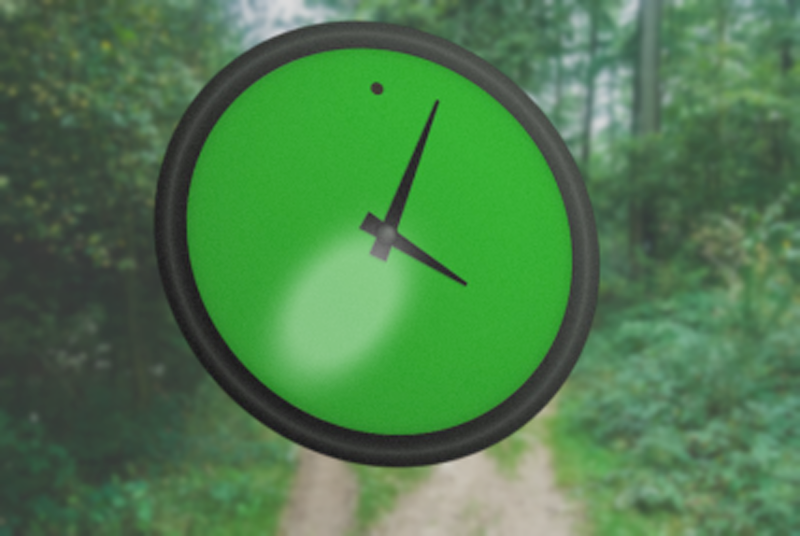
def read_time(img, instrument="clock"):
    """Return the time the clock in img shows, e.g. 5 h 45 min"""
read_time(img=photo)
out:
4 h 04 min
